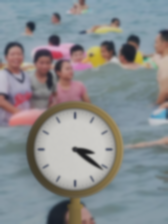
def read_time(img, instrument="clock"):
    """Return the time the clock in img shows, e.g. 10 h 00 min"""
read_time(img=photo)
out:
3 h 21 min
